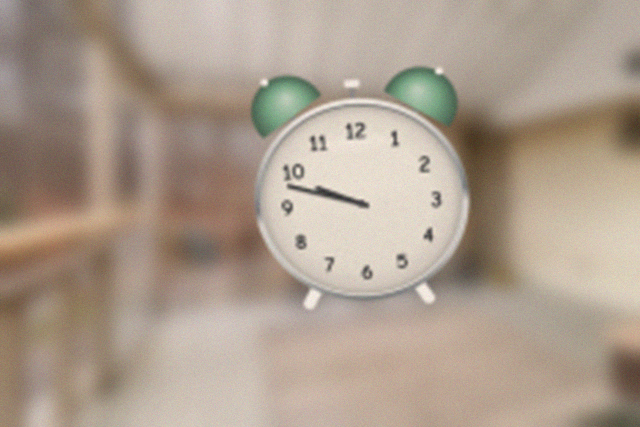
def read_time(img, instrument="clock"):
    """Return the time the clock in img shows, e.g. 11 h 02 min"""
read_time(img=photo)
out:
9 h 48 min
